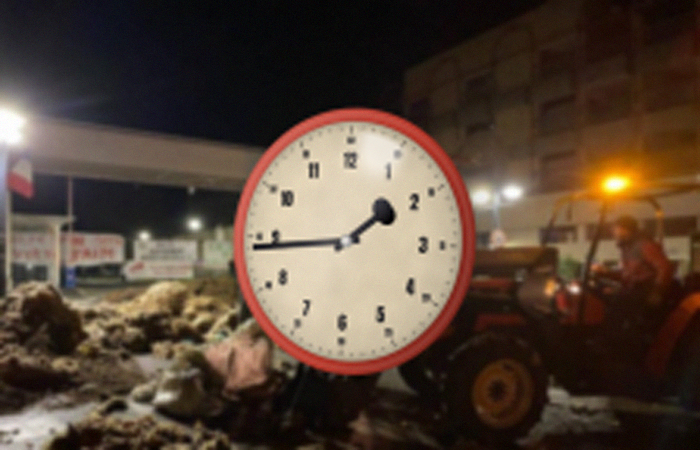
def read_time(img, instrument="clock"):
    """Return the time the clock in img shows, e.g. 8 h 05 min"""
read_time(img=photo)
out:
1 h 44 min
